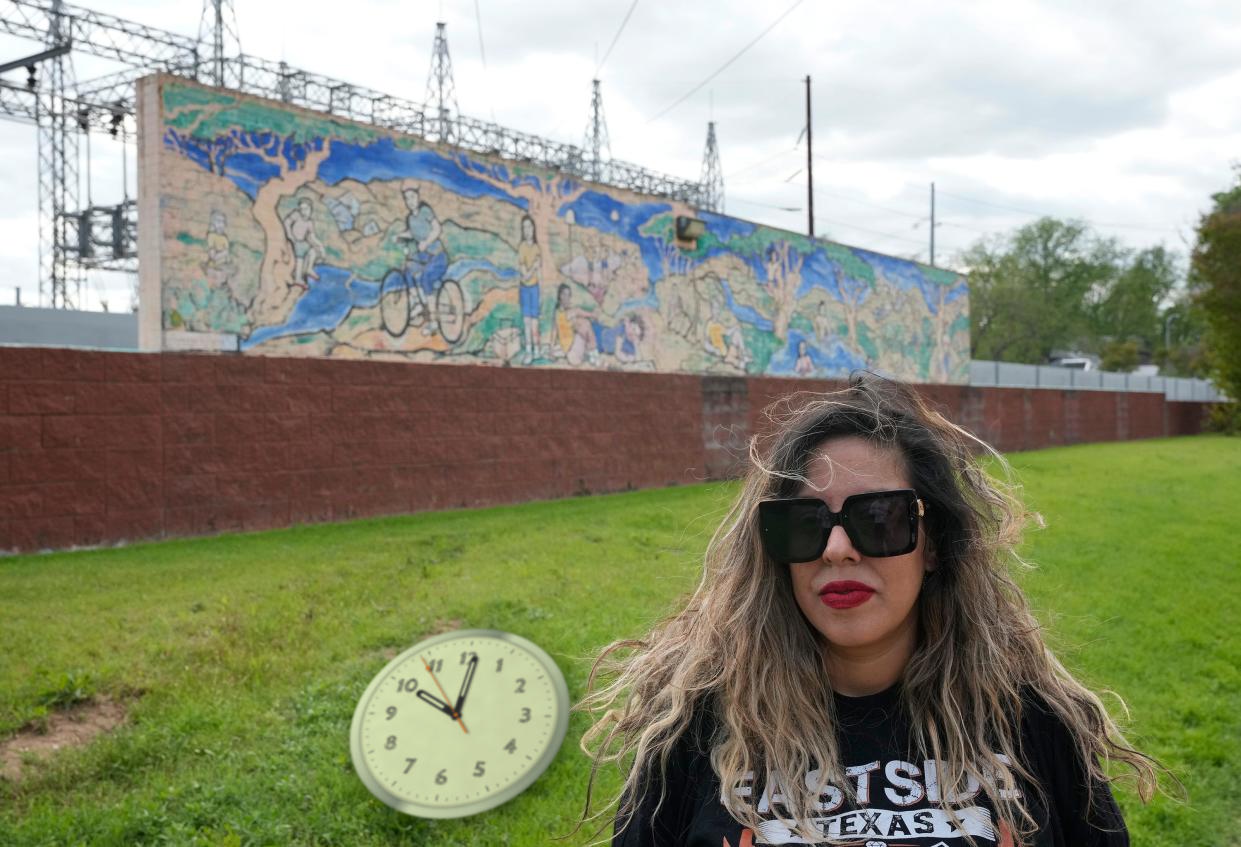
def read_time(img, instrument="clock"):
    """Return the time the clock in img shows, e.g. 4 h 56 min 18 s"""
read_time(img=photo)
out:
10 h 00 min 54 s
